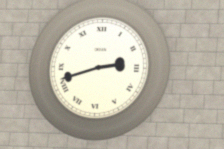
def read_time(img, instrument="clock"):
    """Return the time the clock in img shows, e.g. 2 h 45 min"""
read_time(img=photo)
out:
2 h 42 min
